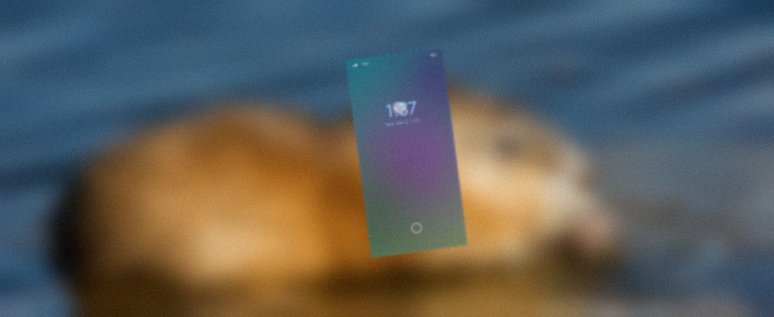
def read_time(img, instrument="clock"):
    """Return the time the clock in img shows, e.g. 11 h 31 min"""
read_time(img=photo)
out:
1 h 37 min
